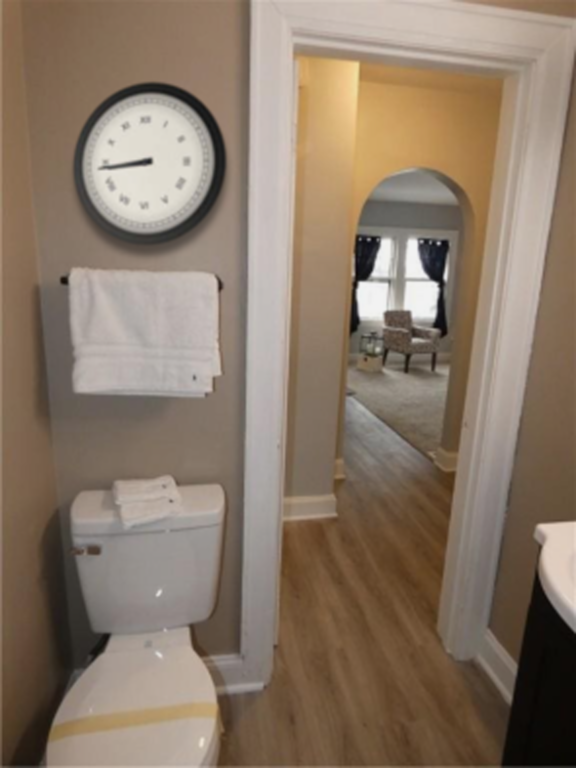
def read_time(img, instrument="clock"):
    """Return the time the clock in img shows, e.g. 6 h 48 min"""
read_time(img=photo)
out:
8 h 44 min
